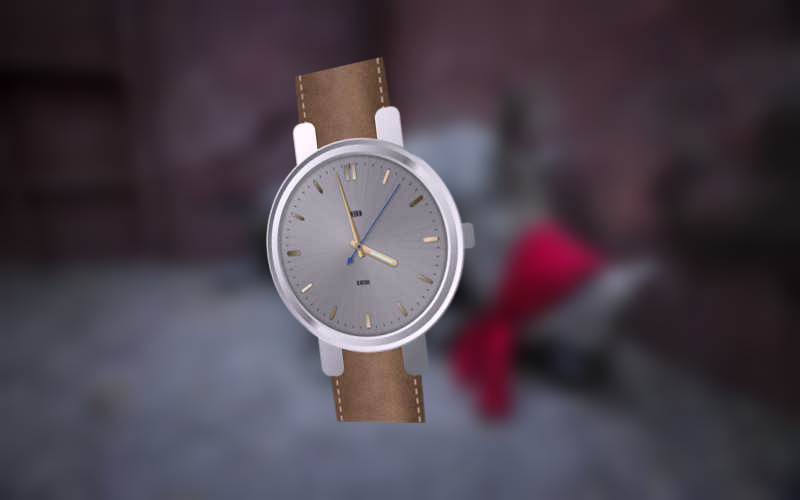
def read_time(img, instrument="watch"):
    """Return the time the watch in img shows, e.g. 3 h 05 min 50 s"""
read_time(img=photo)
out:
3 h 58 min 07 s
